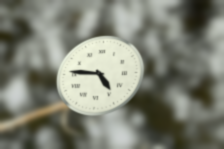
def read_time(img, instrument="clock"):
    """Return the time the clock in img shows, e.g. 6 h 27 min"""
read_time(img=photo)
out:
4 h 46 min
